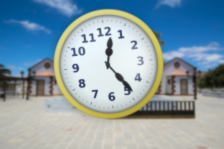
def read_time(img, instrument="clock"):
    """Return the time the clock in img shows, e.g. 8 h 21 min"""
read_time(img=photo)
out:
12 h 24 min
